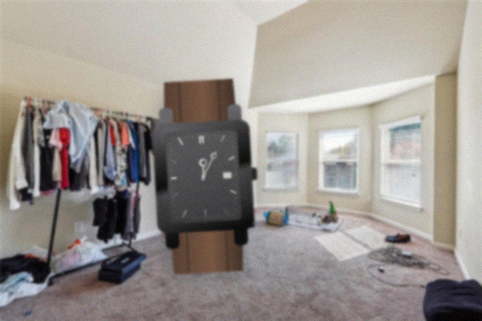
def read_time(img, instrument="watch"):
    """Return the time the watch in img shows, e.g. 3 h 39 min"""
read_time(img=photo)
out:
12 h 05 min
